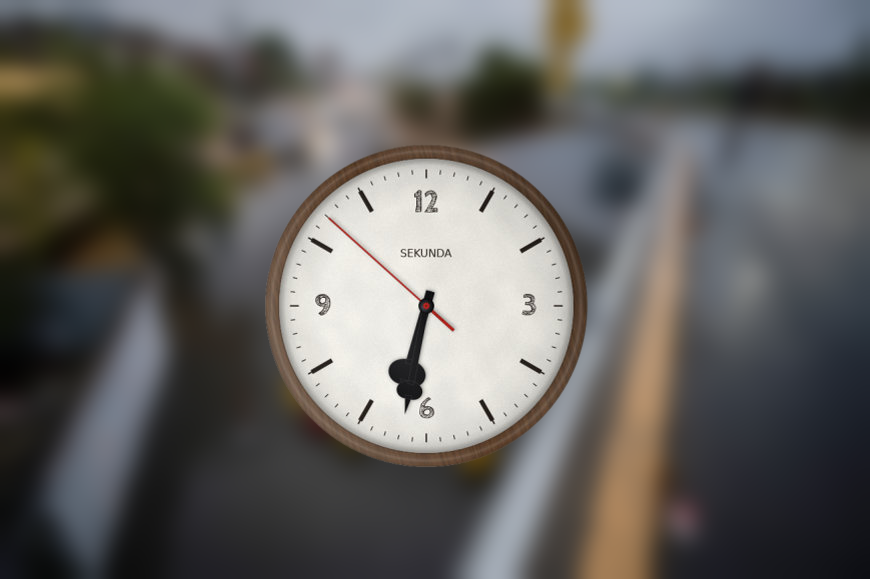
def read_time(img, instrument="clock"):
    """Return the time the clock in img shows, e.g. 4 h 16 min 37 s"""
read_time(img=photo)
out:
6 h 31 min 52 s
